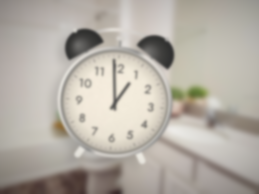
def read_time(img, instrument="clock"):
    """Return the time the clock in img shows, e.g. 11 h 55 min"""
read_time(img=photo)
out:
12 h 59 min
